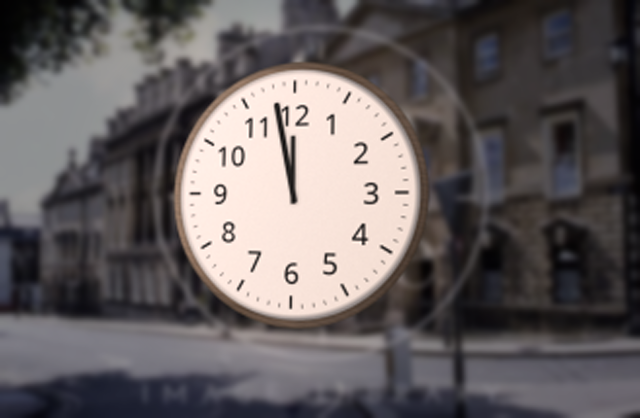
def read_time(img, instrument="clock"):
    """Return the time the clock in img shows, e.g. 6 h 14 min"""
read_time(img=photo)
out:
11 h 58 min
